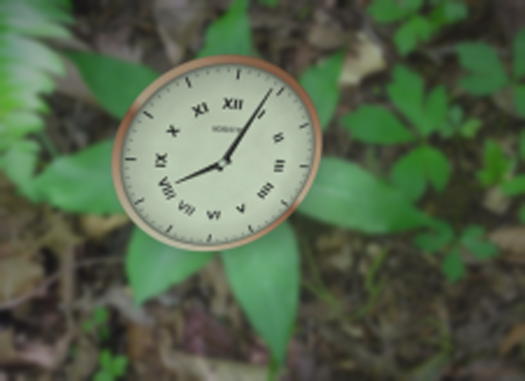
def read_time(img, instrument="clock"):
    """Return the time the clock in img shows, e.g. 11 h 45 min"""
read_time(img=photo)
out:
8 h 04 min
